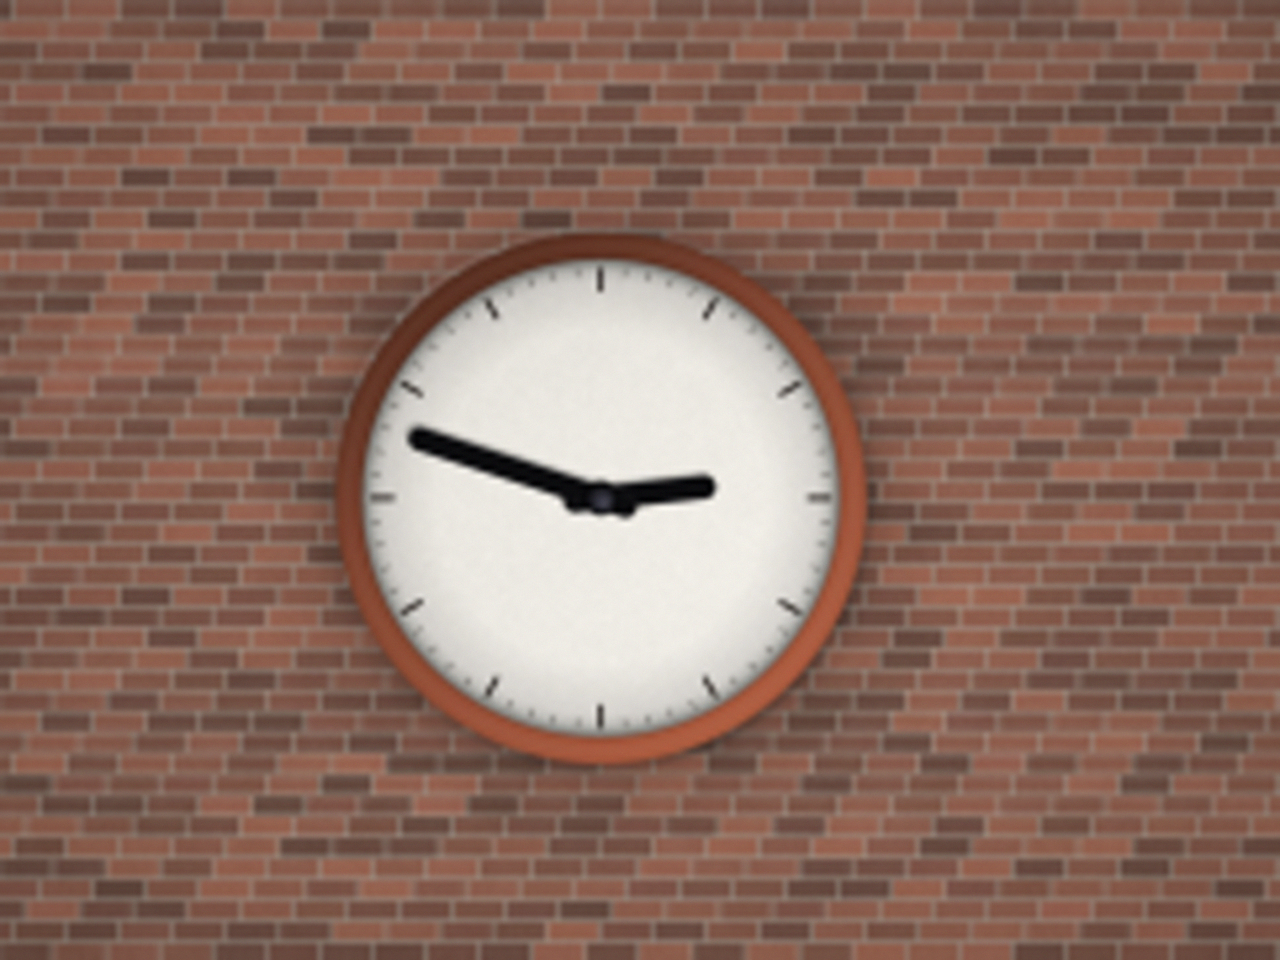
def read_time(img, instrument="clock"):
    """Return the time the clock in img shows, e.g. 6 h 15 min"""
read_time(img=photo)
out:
2 h 48 min
